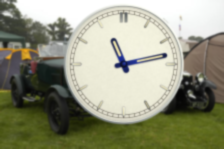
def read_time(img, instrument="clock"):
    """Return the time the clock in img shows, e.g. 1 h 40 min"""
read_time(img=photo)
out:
11 h 13 min
